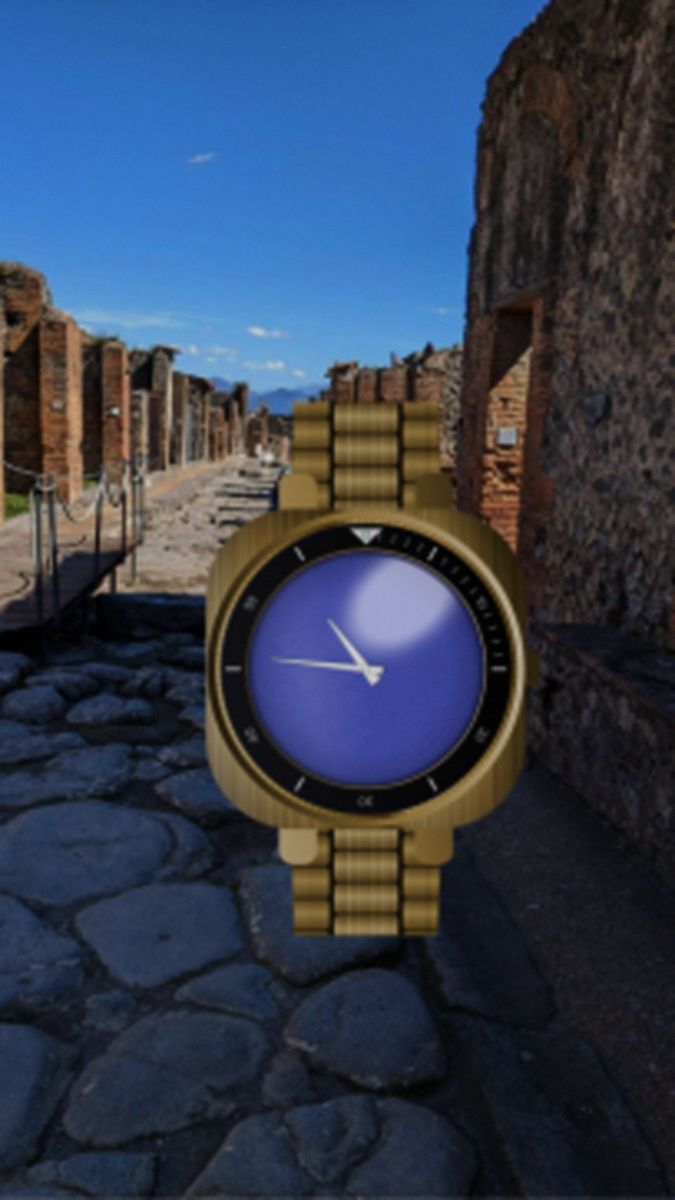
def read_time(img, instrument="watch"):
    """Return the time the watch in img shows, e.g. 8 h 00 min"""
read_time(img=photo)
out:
10 h 46 min
